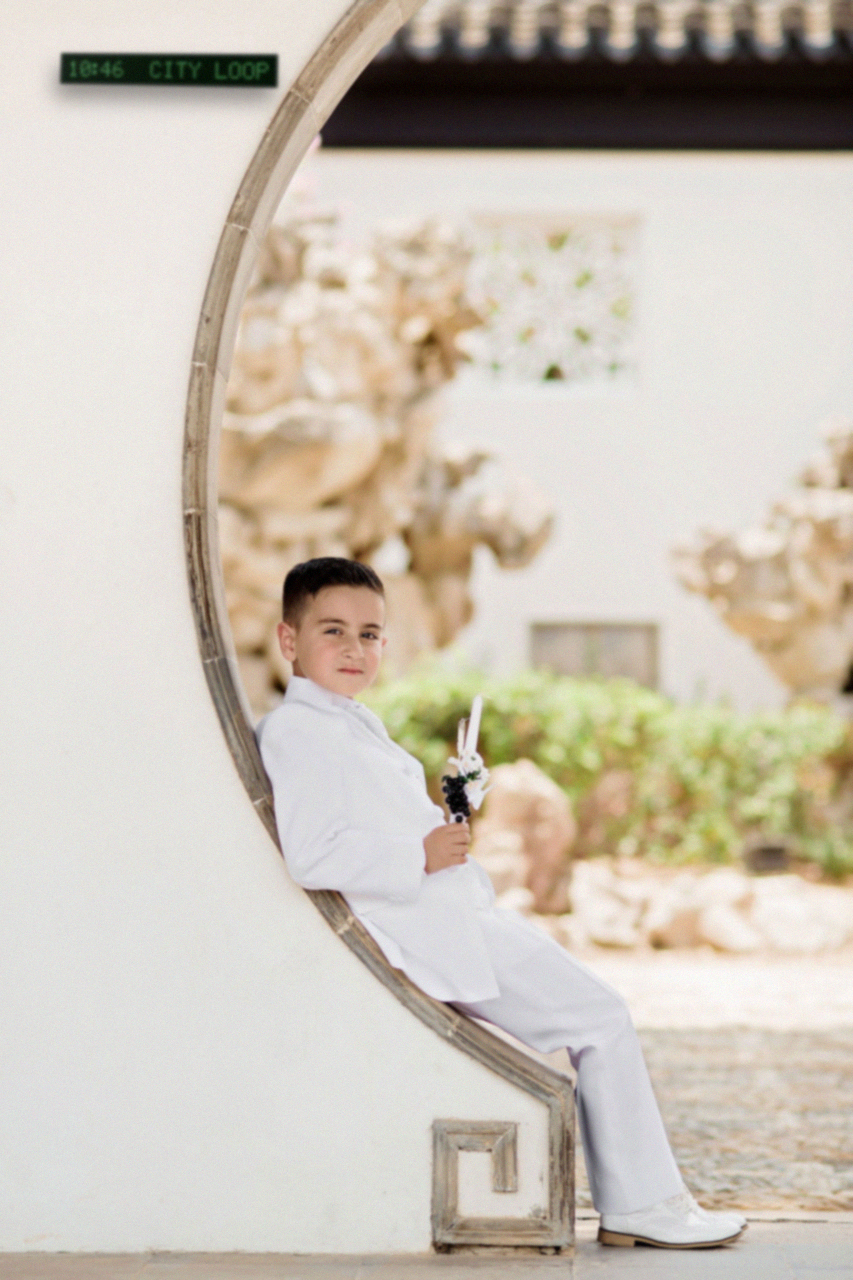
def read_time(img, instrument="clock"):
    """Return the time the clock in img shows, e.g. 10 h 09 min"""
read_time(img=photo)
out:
10 h 46 min
